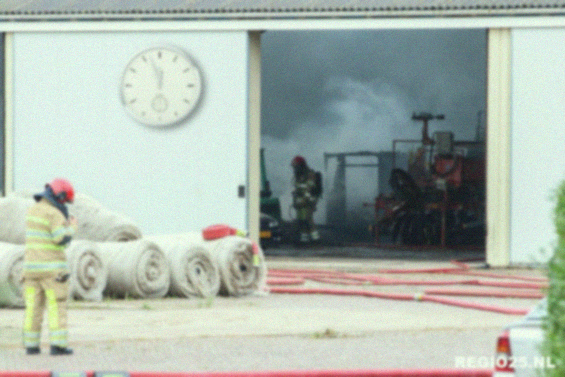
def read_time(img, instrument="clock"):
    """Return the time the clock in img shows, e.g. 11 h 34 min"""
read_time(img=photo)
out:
11 h 57 min
